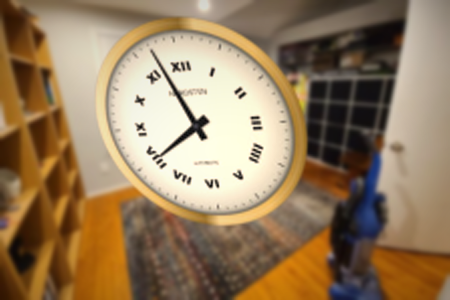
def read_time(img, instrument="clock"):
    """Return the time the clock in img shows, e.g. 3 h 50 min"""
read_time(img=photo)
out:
7 h 57 min
